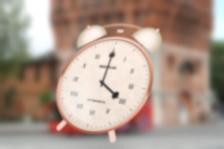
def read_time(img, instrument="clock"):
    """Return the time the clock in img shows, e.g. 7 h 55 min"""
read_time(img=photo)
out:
4 h 00 min
